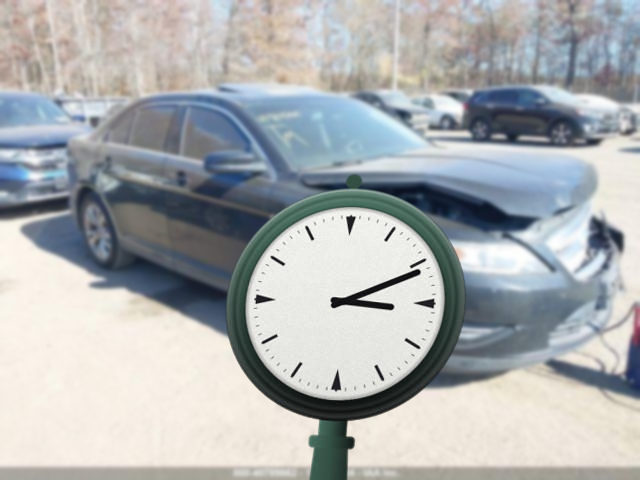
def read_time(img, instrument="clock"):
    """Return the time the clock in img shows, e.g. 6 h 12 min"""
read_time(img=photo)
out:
3 h 11 min
